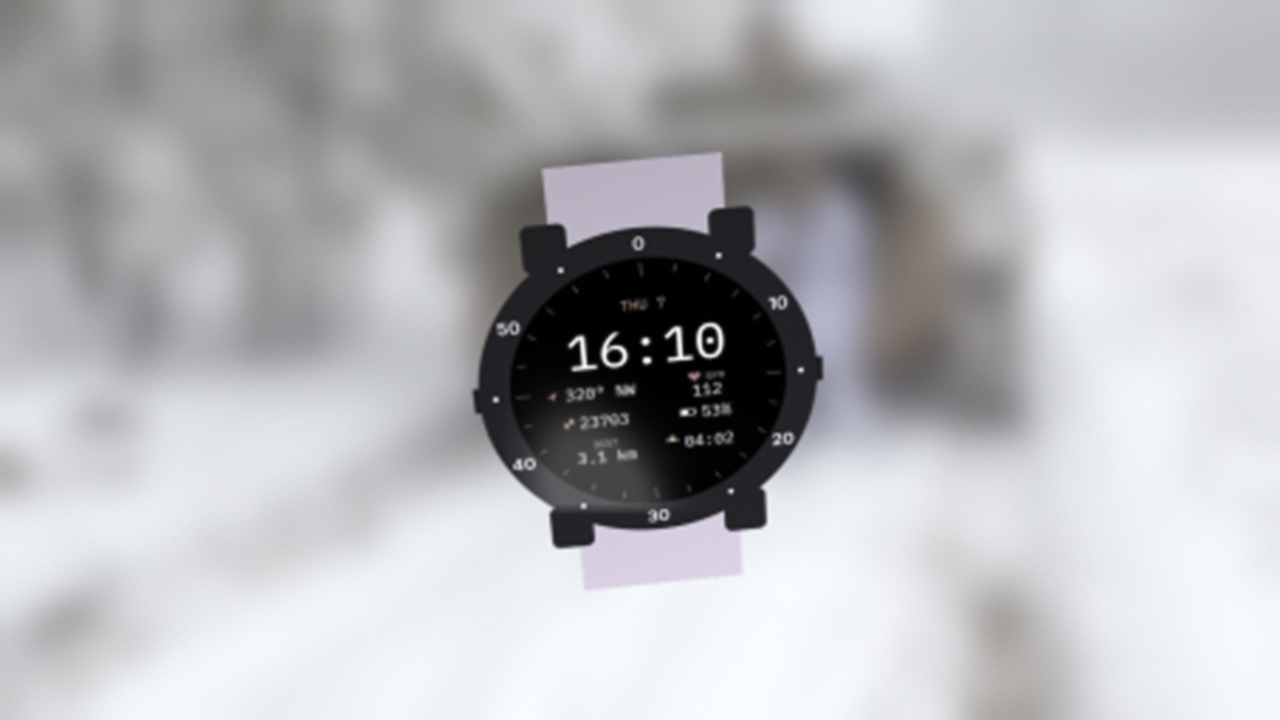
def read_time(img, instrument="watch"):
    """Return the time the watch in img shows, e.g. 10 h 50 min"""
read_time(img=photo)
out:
16 h 10 min
